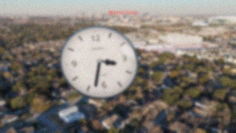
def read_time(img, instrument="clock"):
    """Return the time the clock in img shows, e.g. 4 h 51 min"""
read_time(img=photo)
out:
3 h 33 min
